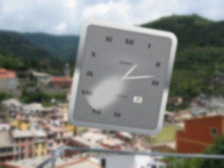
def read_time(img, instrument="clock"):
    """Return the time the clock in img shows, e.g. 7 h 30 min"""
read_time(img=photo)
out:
1 h 13 min
